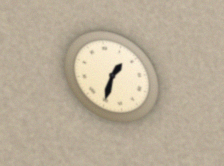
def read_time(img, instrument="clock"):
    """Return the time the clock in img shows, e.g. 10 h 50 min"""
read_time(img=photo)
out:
1 h 35 min
